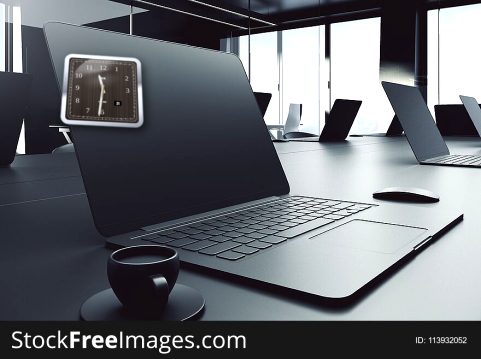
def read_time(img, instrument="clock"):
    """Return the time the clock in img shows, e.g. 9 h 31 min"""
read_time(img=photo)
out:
11 h 31 min
